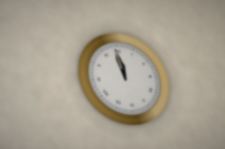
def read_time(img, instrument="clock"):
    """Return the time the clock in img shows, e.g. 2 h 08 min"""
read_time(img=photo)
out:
11 h 59 min
